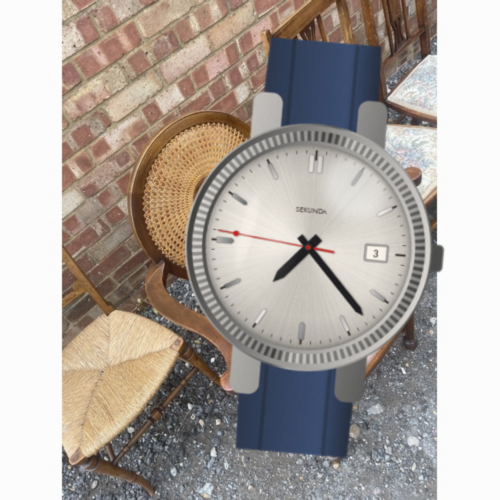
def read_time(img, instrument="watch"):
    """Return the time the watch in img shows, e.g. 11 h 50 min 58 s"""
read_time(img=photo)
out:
7 h 22 min 46 s
